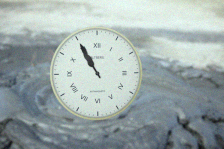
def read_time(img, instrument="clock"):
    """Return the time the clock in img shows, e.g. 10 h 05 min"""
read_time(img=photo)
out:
10 h 55 min
